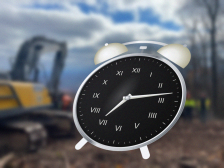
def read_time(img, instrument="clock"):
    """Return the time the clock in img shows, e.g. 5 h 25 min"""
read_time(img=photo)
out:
7 h 13 min
